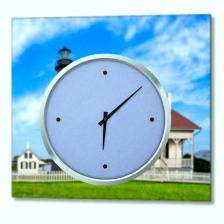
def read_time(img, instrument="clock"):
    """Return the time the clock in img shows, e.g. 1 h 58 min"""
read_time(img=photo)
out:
6 h 08 min
